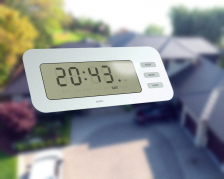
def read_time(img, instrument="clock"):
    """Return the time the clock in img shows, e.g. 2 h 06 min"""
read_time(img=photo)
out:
20 h 43 min
